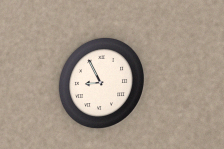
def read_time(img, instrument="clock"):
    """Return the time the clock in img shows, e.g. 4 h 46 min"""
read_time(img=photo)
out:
8 h 55 min
